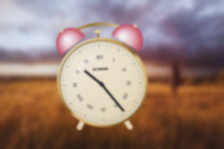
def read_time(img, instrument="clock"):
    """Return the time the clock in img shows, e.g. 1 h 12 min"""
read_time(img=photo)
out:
10 h 24 min
